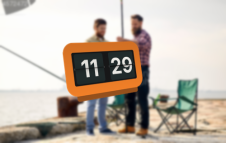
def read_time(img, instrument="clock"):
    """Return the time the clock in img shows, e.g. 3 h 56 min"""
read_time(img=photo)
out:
11 h 29 min
